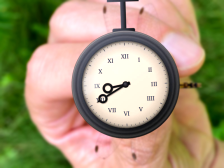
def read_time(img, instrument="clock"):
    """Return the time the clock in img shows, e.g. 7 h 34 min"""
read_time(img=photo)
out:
8 h 40 min
